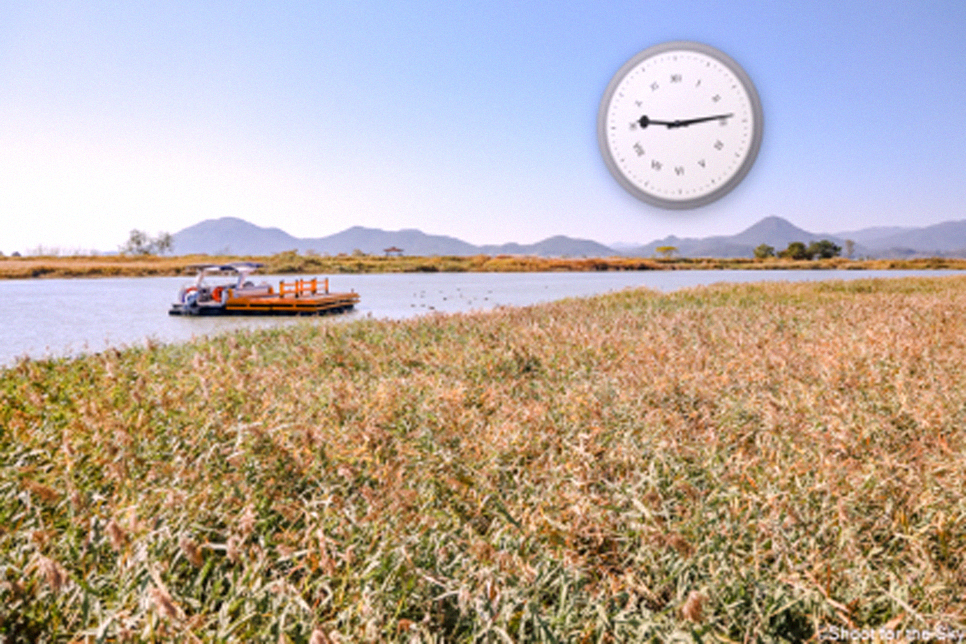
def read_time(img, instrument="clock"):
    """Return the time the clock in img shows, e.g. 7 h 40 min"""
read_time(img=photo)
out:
9 h 14 min
